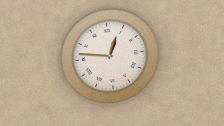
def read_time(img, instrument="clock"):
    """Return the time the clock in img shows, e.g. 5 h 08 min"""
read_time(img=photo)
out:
12 h 47 min
